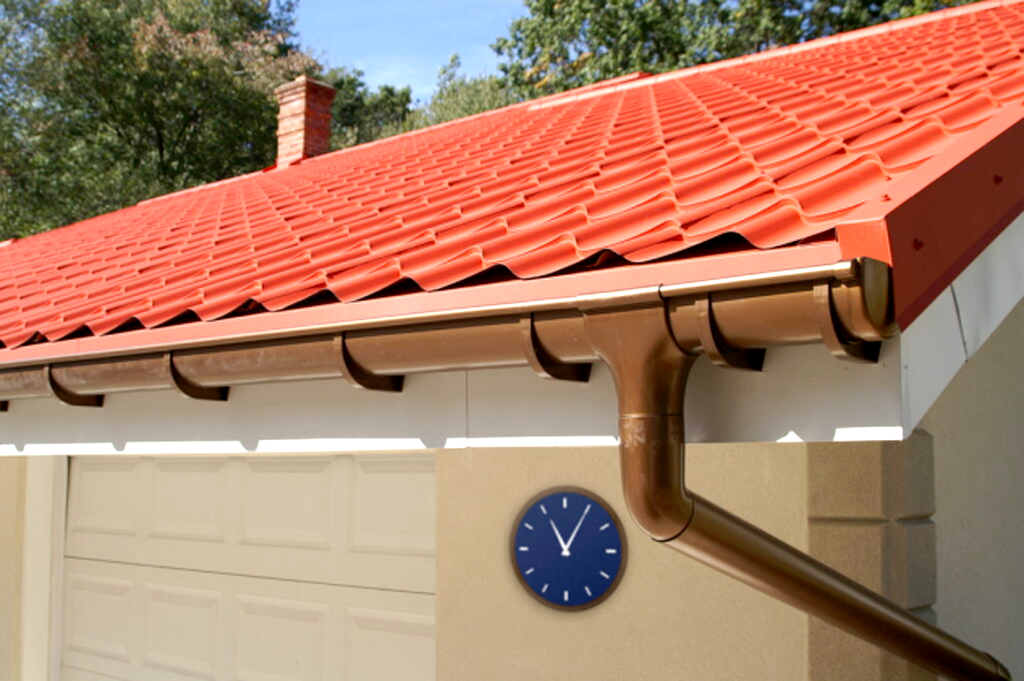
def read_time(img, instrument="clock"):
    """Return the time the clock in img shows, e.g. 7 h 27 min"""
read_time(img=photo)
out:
11 h 05 min
